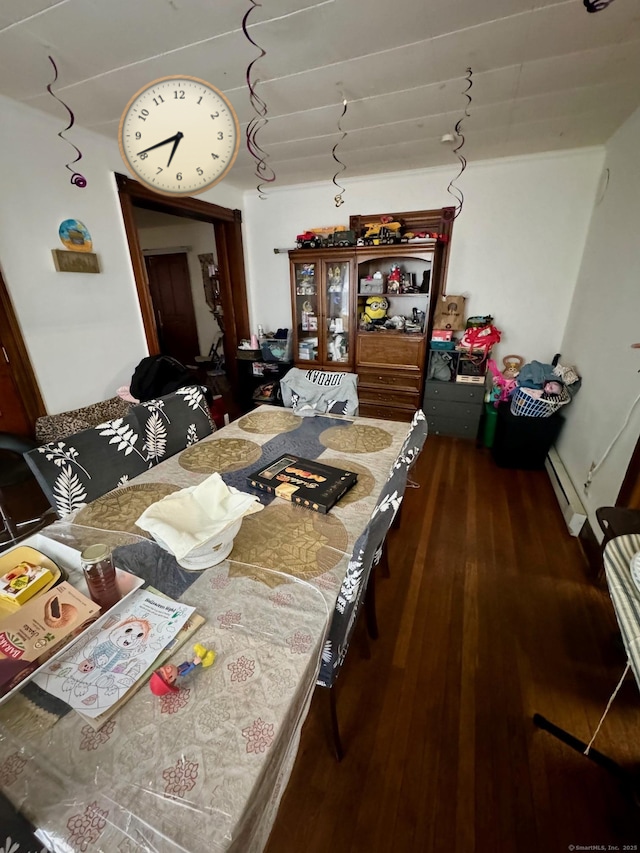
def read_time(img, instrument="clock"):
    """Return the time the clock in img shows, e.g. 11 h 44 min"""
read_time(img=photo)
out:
6 h 41 min
